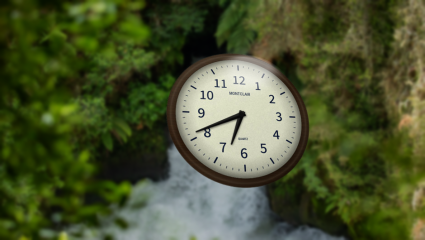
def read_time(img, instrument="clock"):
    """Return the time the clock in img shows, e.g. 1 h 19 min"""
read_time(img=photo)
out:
6 h 41 min
